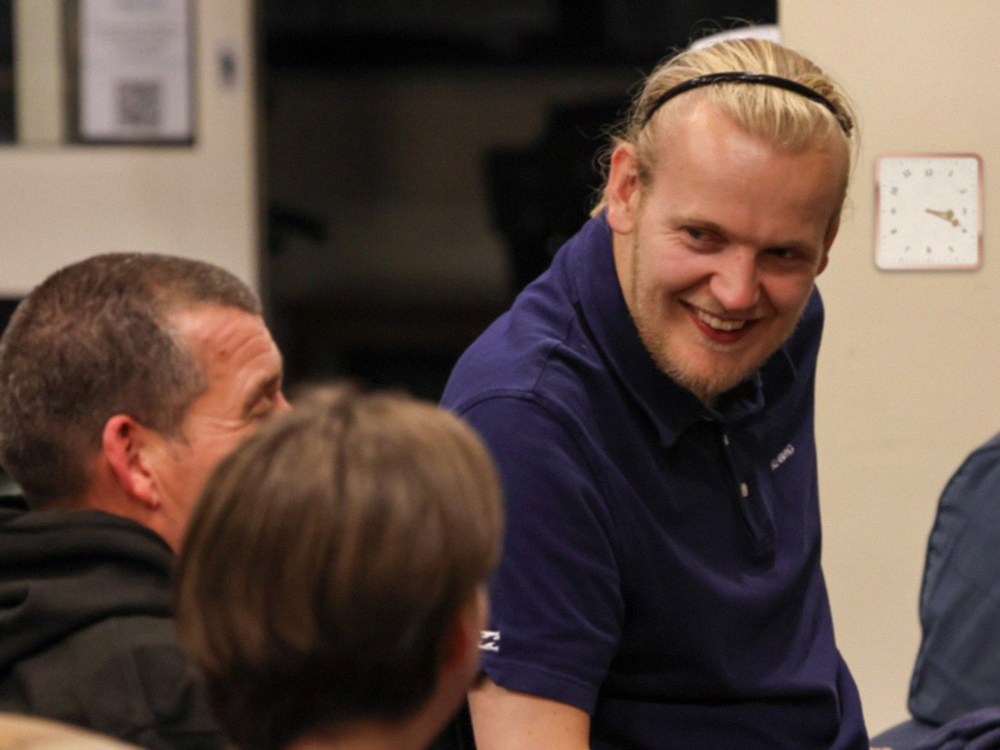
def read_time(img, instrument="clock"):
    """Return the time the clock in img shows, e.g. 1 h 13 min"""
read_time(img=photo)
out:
3 h 19 min
